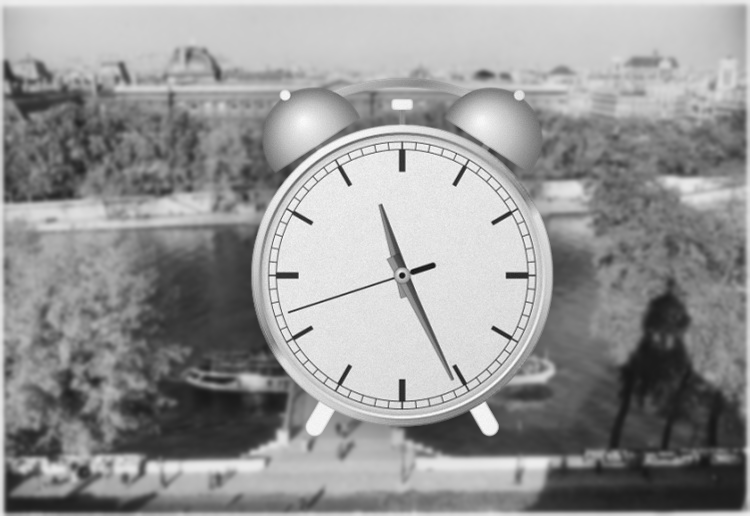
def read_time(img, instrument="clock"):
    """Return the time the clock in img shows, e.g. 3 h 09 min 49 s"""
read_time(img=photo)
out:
11 h 25 min 42 s
